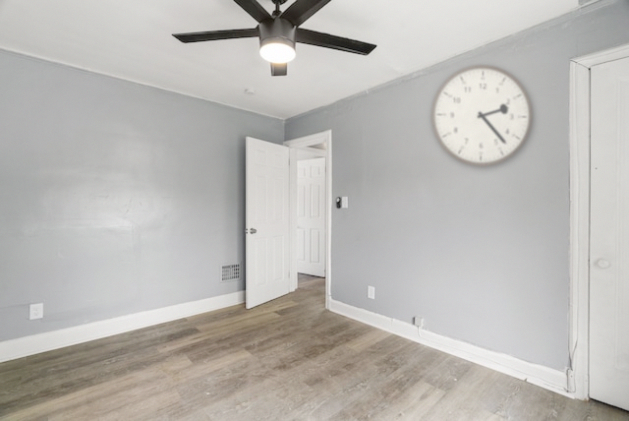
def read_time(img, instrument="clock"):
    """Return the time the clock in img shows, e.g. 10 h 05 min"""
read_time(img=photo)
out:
2 h 23 min
